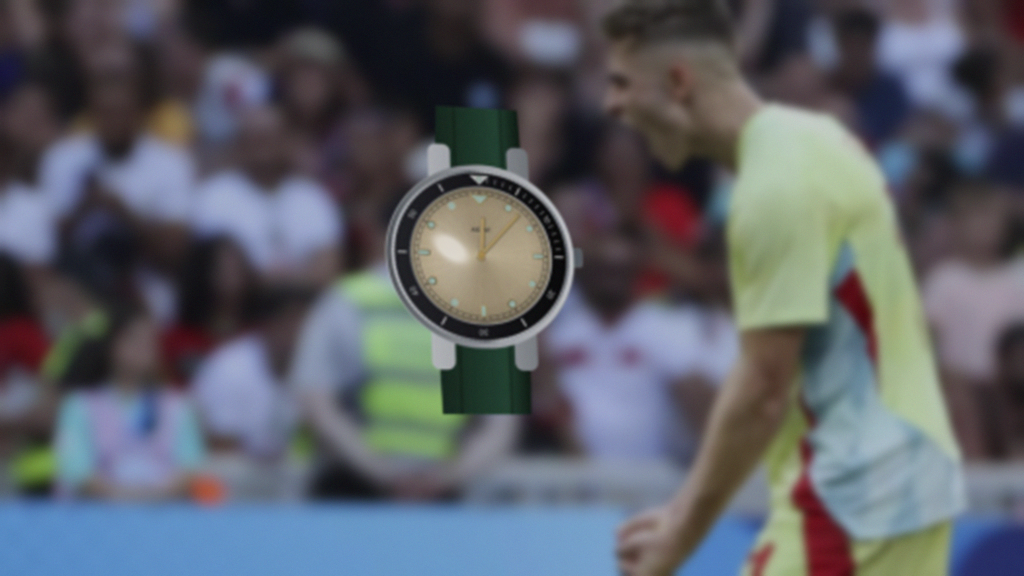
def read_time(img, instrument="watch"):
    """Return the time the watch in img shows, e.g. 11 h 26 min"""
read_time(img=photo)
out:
12 h 07 min
